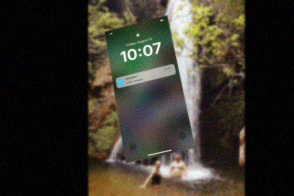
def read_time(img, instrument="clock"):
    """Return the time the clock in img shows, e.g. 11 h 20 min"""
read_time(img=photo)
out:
10 h 07 min
